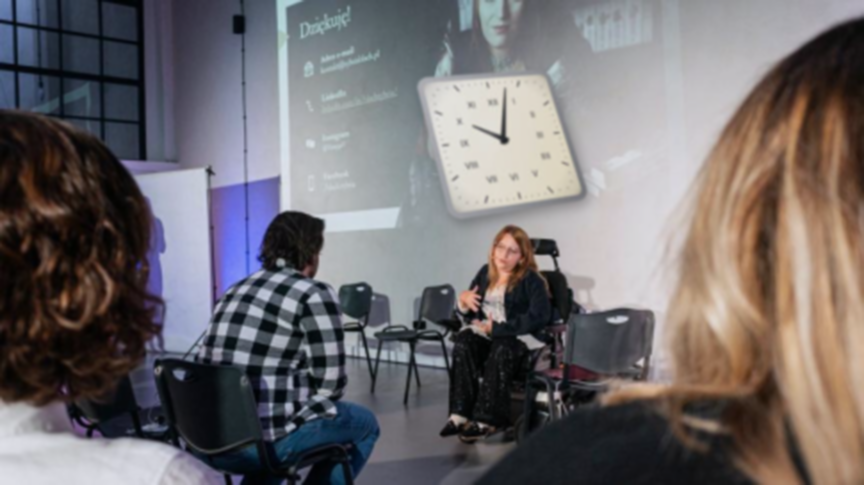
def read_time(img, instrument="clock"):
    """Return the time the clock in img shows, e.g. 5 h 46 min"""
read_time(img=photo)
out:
10 h 03 min
